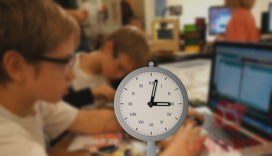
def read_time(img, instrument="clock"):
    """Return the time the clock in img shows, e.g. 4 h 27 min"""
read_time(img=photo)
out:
3 h 02 min
